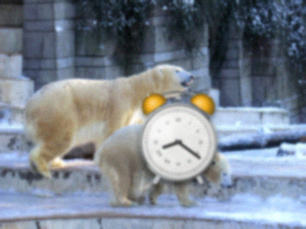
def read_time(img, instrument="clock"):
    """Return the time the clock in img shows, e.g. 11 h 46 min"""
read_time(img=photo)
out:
8 h 21 min
